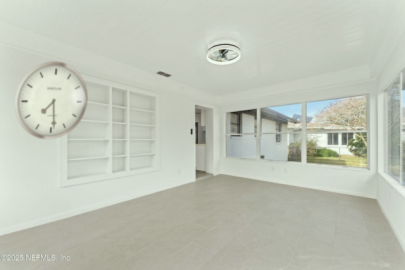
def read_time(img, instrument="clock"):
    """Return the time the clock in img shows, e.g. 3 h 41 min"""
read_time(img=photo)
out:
7 h 29 min
